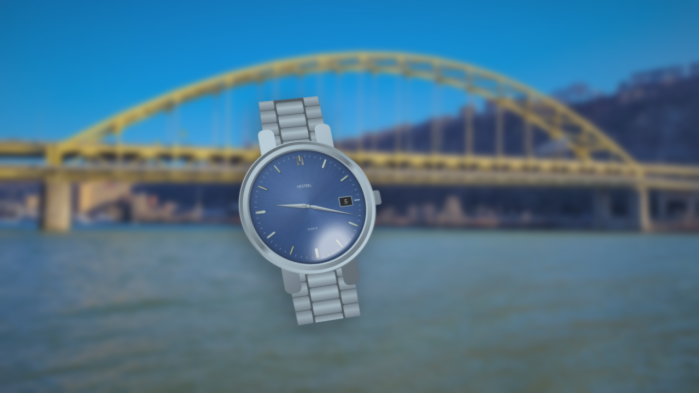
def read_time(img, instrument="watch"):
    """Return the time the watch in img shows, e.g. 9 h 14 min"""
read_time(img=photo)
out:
9 h 18 min
